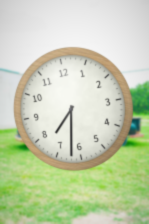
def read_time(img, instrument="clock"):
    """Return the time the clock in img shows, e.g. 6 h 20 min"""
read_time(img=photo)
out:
7 h 32 min
